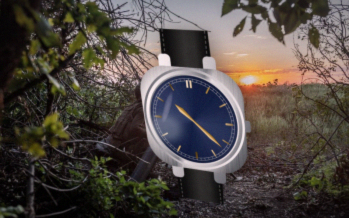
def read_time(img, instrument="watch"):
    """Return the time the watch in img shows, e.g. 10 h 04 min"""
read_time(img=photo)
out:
10 h 22 min
